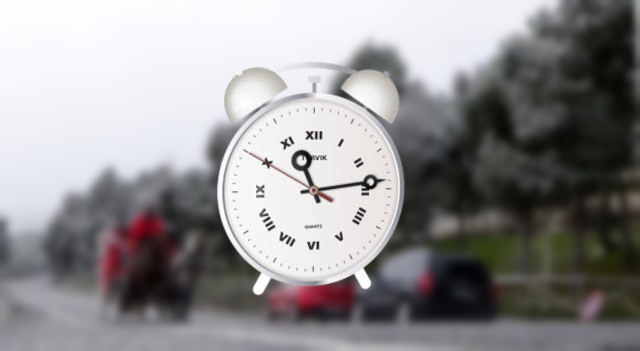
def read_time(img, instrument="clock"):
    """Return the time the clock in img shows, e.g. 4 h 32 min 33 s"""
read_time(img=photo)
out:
11 h 13 min 50 s
